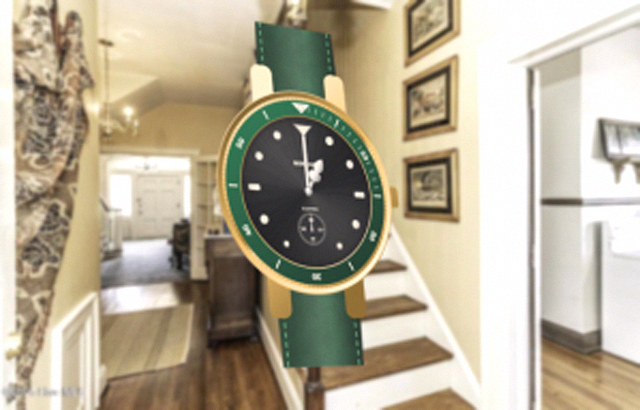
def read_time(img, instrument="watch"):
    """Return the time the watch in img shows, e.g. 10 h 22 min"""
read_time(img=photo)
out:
1 h 00 min
